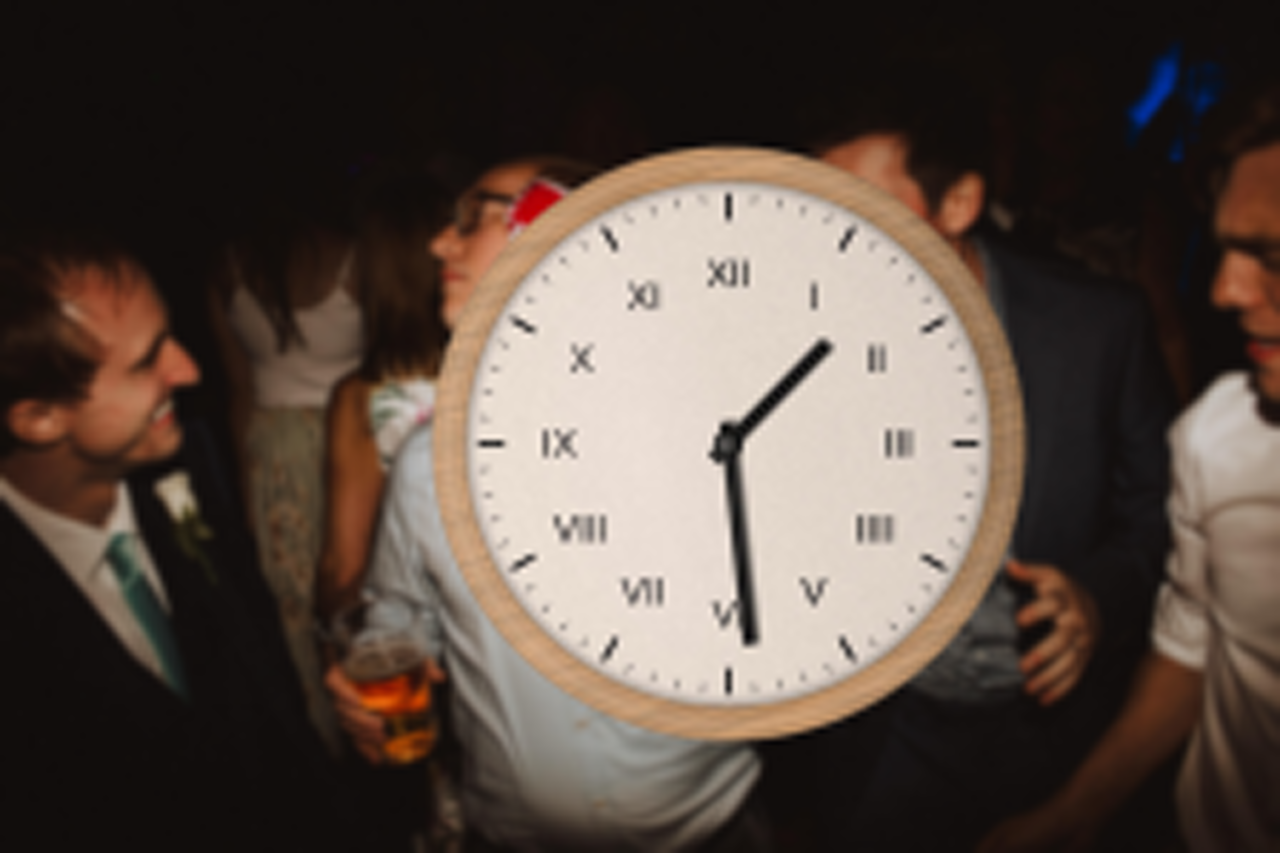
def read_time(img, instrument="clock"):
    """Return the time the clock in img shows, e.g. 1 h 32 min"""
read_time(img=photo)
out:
1 h 29 min
